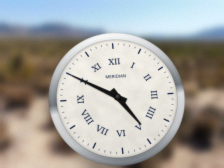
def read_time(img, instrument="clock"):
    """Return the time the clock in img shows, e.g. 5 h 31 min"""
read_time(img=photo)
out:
4 h 50 min
